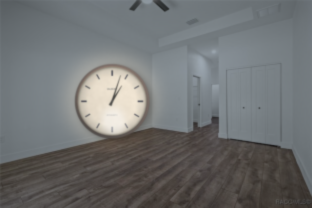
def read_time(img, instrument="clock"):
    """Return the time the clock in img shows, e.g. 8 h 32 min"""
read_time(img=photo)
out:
1 h 03 min
